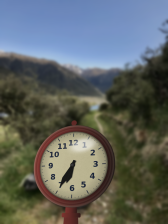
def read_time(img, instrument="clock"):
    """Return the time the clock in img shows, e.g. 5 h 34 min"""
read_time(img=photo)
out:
6 h 35 min
